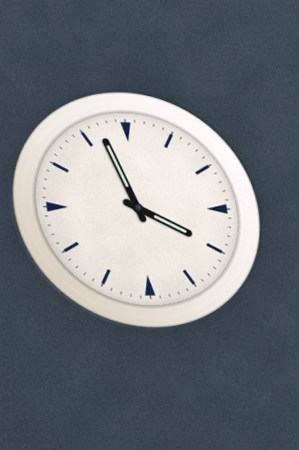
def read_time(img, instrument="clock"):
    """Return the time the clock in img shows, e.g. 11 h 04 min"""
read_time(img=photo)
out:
3 h 57 min
